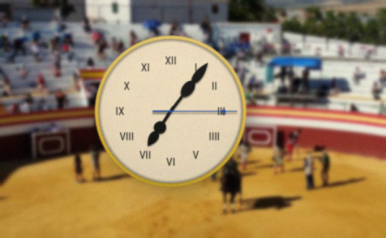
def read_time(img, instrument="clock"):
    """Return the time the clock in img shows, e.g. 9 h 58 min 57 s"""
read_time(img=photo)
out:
7 h 06 min 15 s
